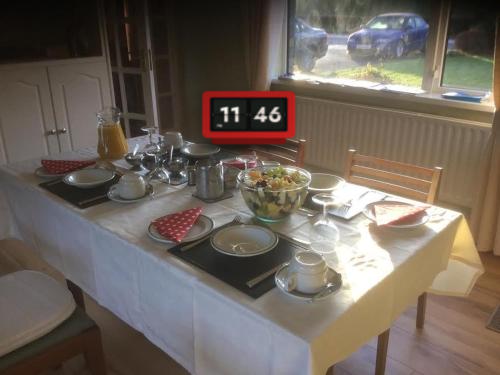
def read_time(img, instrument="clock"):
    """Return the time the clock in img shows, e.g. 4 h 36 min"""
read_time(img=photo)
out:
11 h 46 min
